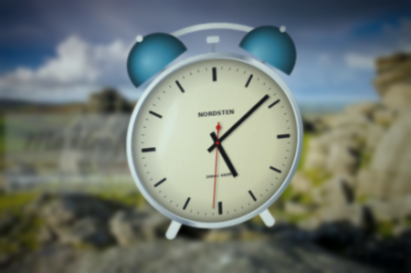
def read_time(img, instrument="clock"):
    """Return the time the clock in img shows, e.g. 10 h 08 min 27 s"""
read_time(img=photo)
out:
5 h 08 min 31 s
